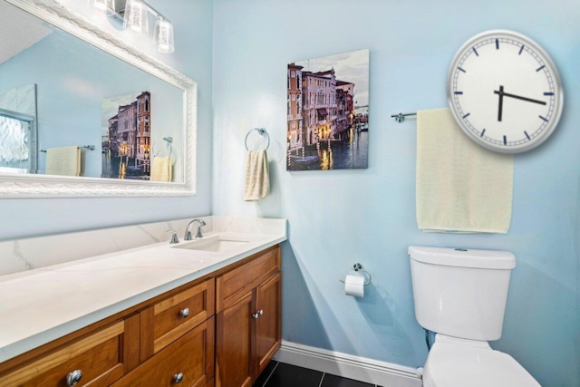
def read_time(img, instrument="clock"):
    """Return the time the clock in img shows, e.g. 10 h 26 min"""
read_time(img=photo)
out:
6 h 17 min
